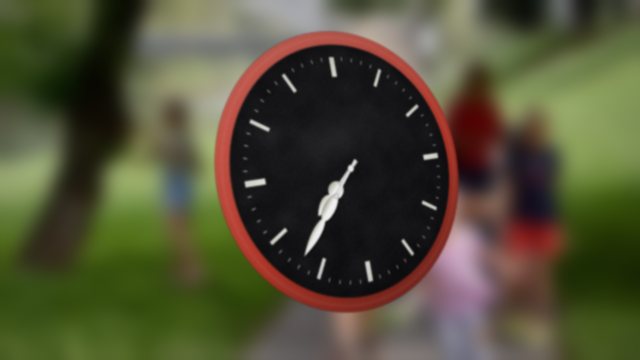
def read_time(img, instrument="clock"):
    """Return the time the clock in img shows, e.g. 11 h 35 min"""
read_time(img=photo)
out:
7 h 37 min
